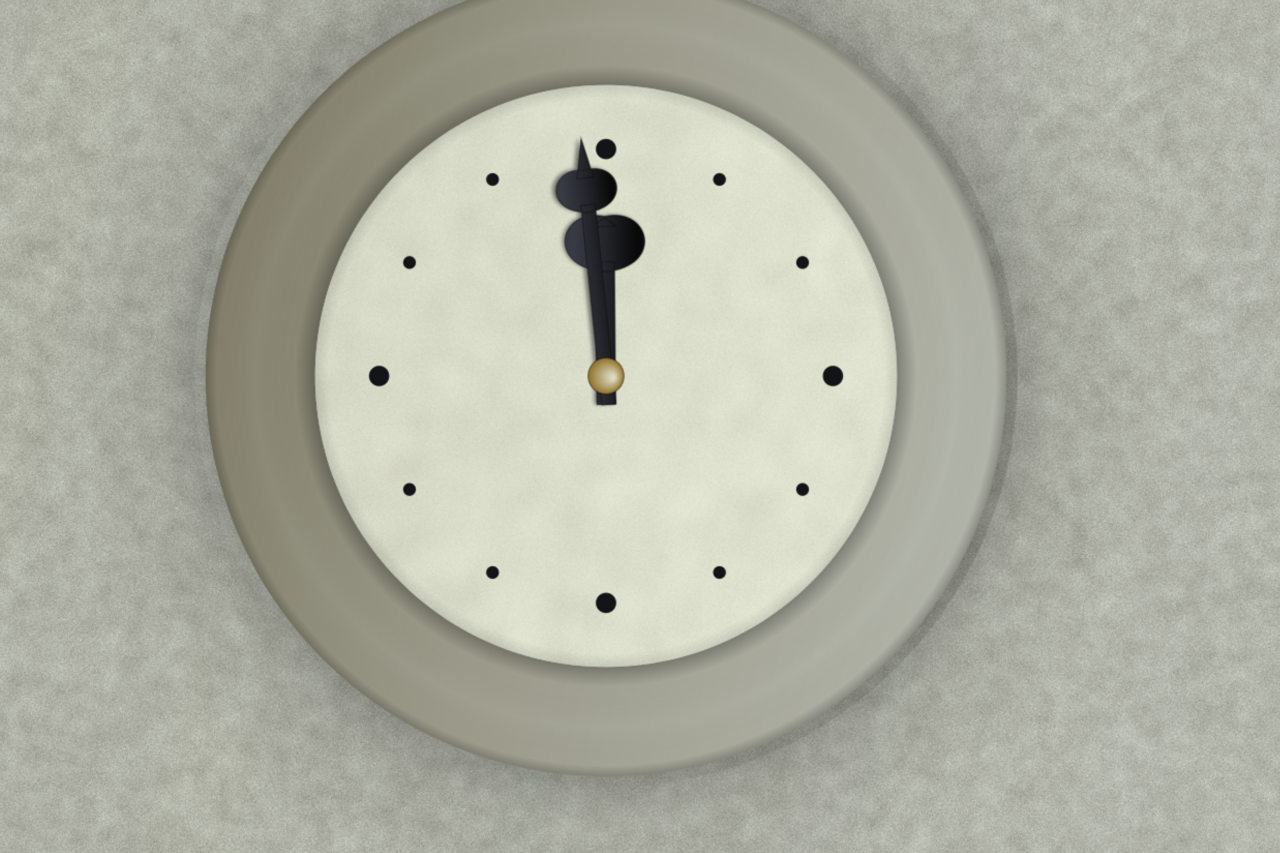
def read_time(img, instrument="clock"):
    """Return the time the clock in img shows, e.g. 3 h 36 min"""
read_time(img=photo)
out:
11 h 59 min
